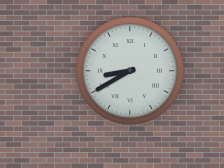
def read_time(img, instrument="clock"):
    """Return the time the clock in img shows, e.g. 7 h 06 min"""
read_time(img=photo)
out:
8 h 40 min
